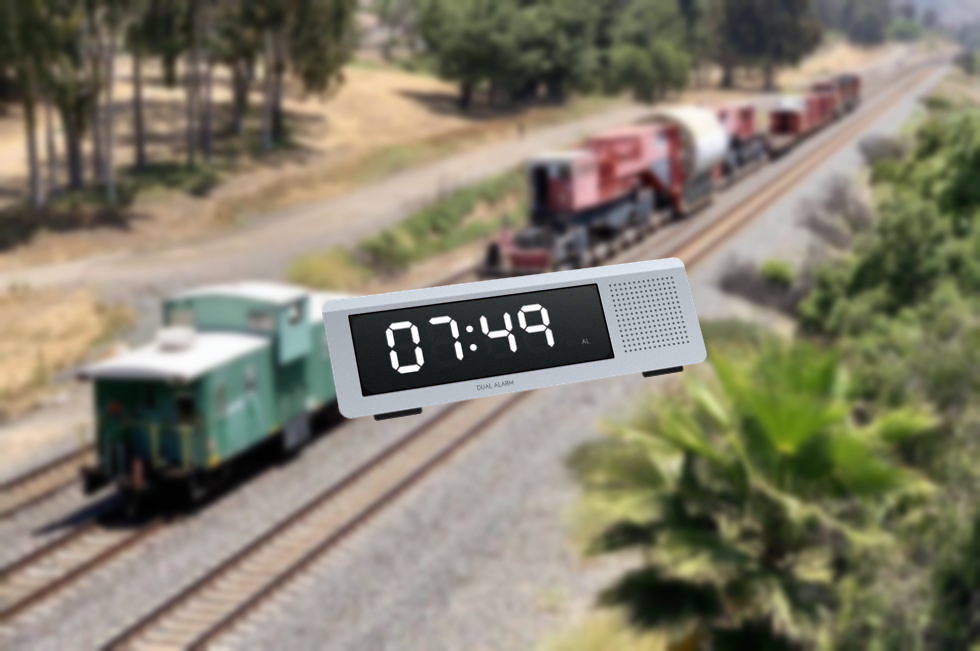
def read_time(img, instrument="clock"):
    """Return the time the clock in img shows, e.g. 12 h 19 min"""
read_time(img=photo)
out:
7 h 49 min
